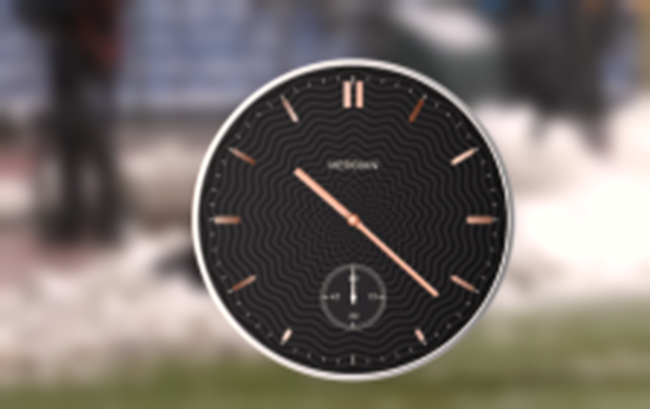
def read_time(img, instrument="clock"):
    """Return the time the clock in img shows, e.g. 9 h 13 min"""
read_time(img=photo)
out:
10 h 22 min
